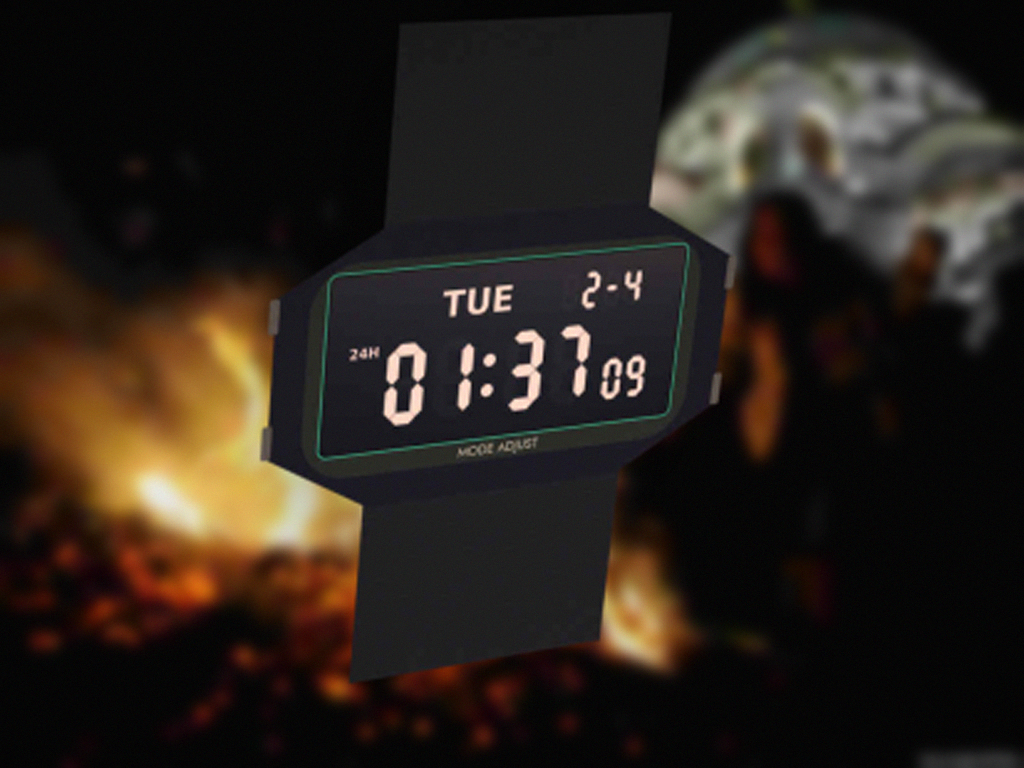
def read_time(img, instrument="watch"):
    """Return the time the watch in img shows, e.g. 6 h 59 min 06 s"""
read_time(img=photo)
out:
1 h 37 min 09 s
